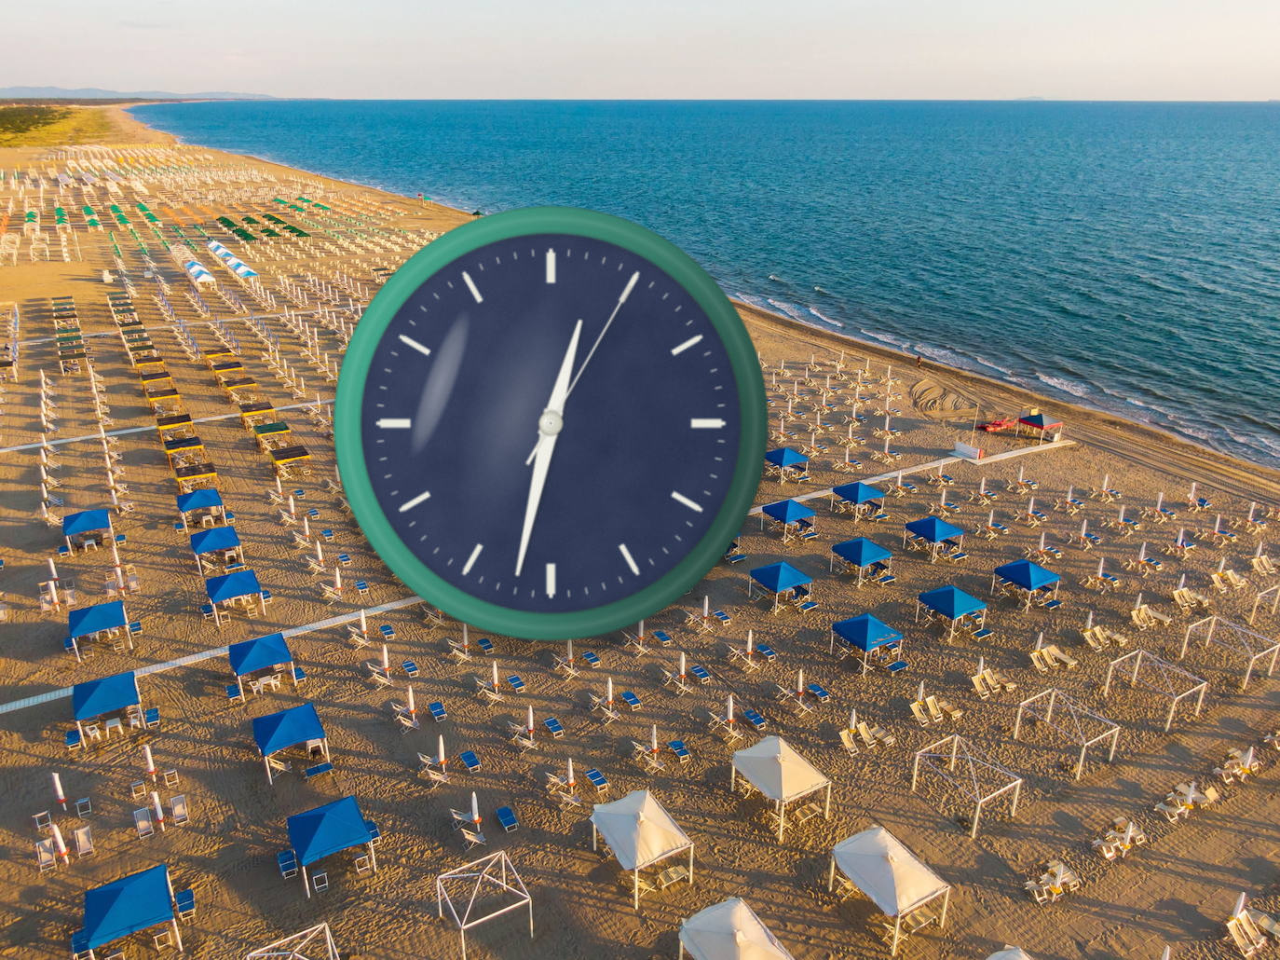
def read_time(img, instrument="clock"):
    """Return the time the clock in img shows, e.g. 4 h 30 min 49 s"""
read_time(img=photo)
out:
12 h 32 min 05 s
